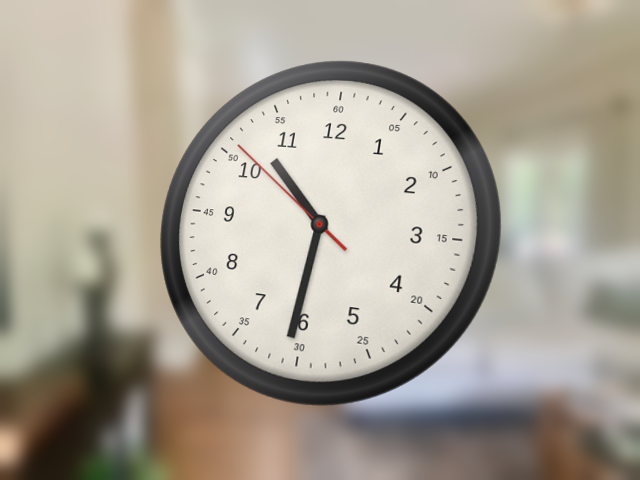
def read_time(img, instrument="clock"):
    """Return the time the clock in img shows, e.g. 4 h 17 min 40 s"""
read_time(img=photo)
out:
10 h 30 min 51 s
